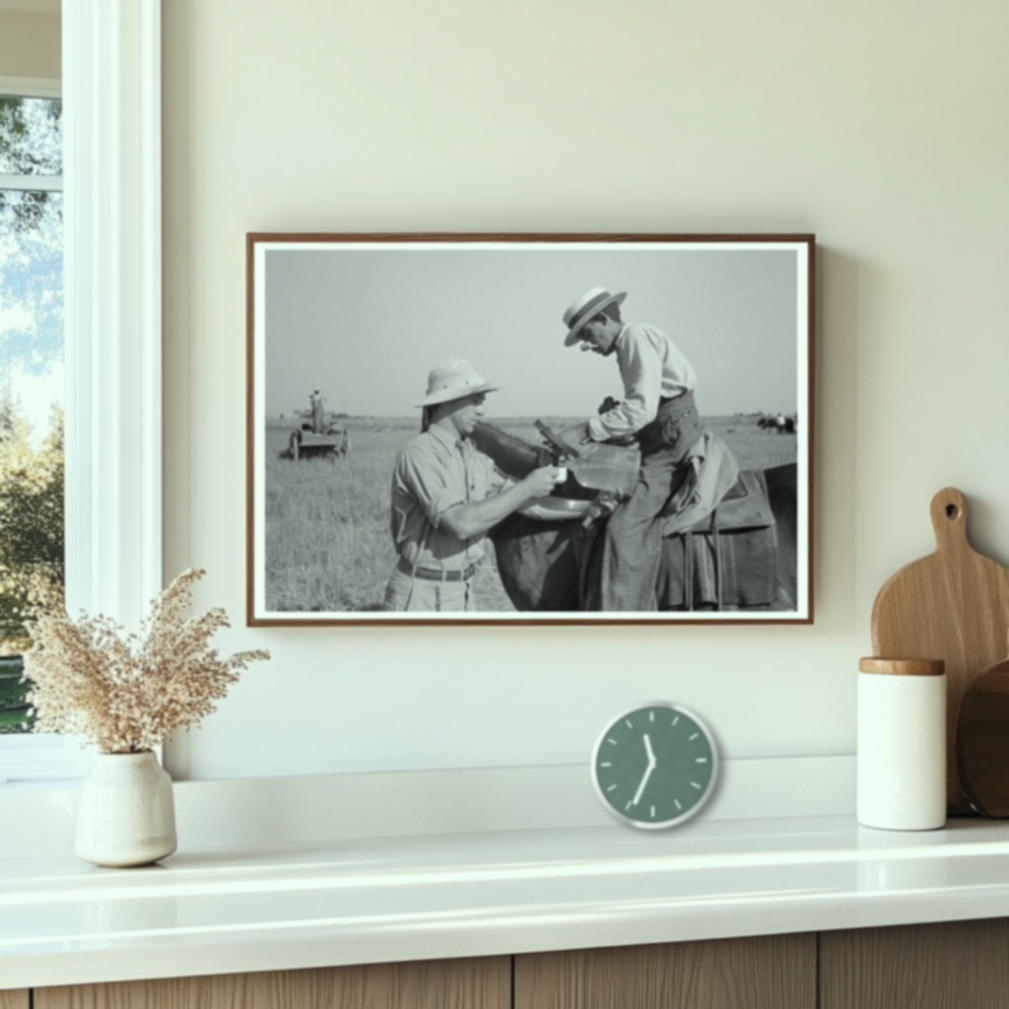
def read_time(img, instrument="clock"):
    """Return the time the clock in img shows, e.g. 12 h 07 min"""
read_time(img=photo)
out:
11 h 34 min
